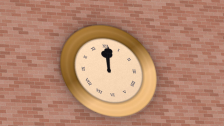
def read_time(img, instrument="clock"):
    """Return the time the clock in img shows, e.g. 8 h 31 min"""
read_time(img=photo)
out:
12 h 01 min
